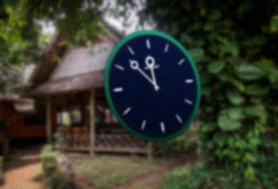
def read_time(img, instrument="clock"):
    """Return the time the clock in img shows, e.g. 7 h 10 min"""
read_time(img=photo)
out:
11 h 53 min
